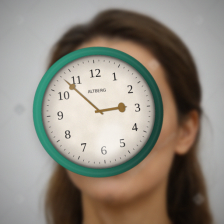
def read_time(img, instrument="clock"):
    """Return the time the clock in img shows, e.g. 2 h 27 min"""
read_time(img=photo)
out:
2 h 53 min
